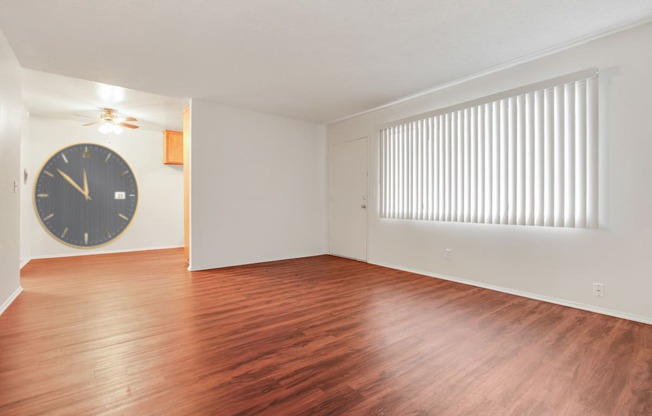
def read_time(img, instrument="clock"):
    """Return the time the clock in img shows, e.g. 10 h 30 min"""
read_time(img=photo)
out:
11 h 52 min
